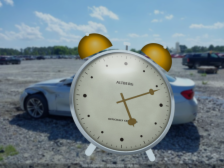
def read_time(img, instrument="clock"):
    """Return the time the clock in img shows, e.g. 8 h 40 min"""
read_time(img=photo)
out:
5 h 11 min
